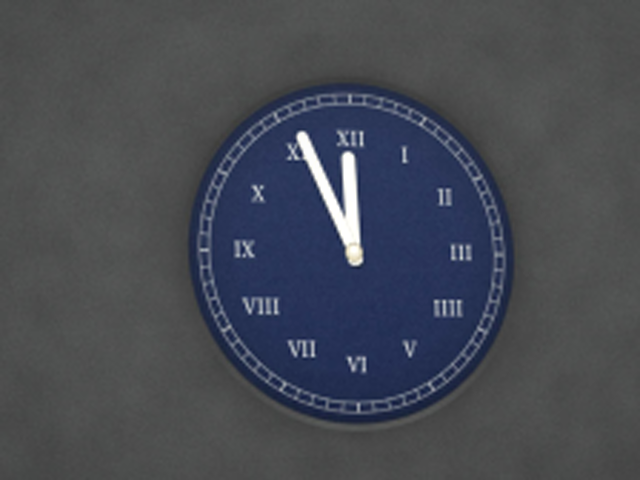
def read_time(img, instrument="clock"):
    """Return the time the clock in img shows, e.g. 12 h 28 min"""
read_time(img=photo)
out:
11 h 56 min
